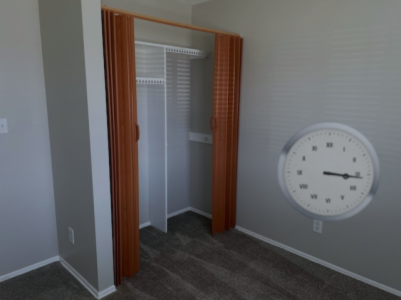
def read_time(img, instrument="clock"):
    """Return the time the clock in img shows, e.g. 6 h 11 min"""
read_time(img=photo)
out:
3 h 16 min
